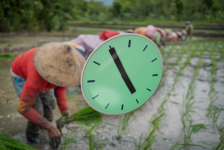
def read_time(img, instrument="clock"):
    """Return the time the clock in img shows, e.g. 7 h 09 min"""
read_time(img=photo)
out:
4 h 55 min
